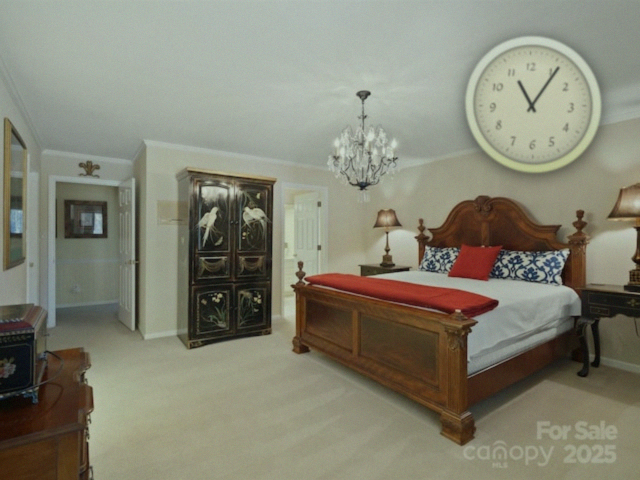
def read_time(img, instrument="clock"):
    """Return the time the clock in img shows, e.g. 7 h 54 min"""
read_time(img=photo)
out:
11 h 06 min
